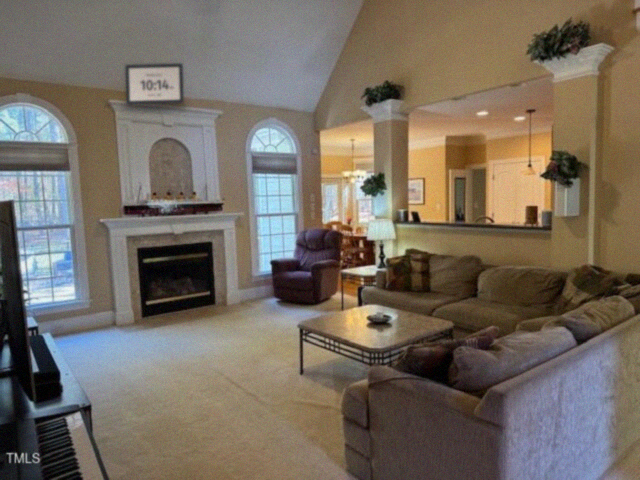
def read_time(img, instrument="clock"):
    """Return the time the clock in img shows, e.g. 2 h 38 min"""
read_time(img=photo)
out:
10 h 14 min
